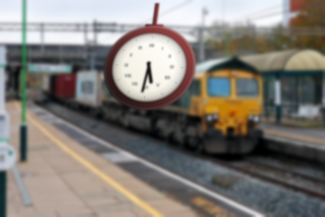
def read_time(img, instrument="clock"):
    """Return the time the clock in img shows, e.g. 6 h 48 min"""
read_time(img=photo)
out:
5 h 31 min
